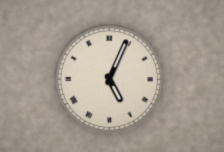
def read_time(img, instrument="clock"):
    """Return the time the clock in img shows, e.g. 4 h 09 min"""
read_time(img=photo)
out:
5 h 04 min
